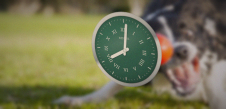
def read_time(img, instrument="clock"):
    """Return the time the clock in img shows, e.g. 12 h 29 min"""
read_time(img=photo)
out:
8 h 01 min
